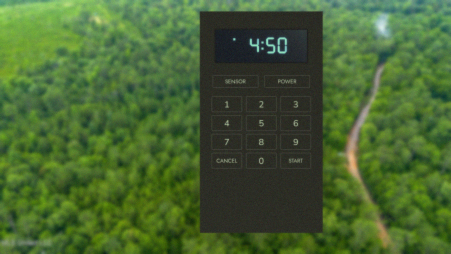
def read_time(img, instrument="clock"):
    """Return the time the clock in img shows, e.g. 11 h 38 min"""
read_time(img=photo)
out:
4 h 50 min
